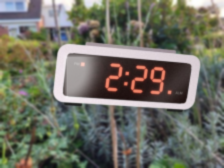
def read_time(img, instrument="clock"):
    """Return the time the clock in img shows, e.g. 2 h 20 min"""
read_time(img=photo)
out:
2 h 29 min
